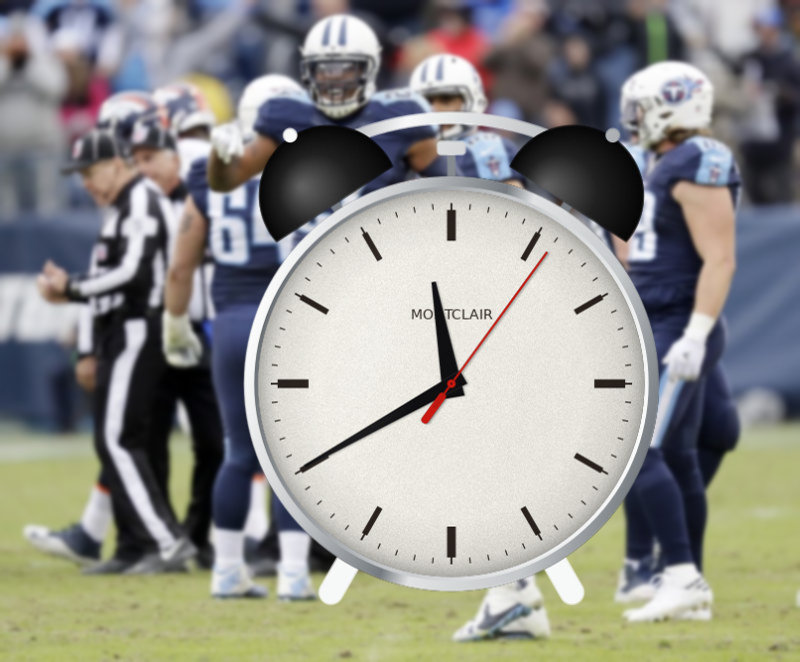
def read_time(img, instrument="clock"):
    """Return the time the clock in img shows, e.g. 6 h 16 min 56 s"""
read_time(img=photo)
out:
11 h 40 min 06 s
